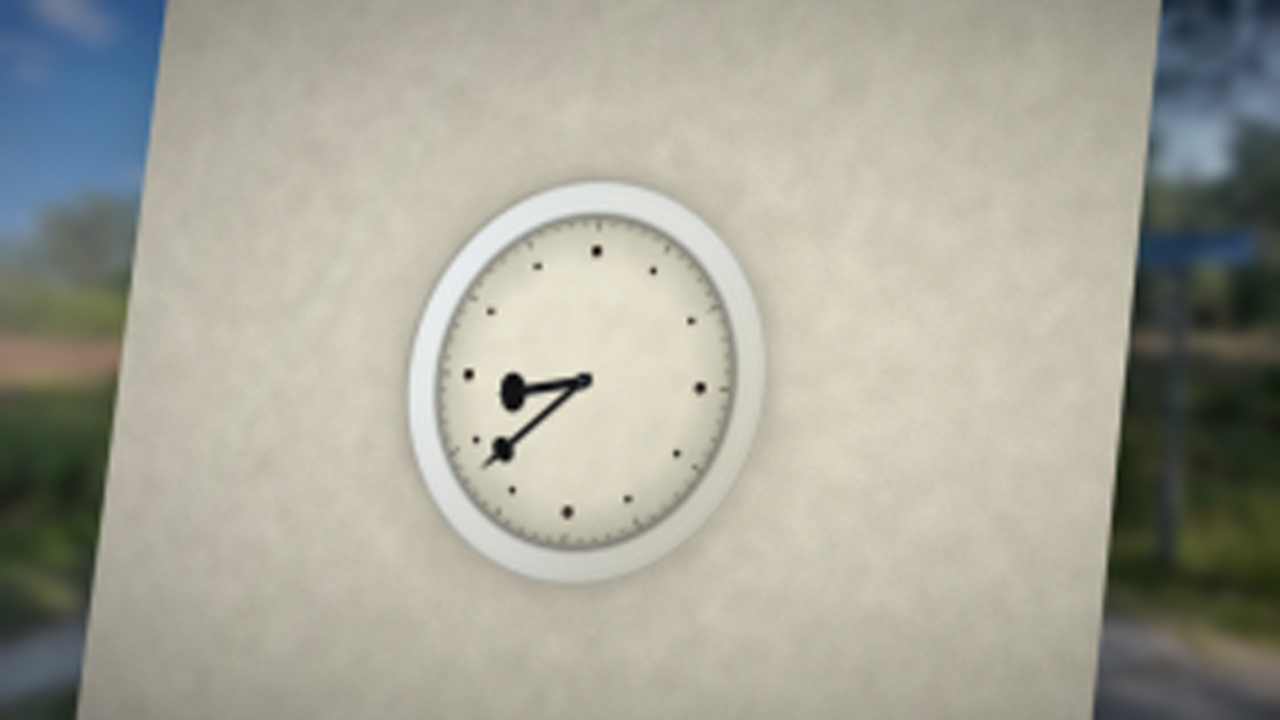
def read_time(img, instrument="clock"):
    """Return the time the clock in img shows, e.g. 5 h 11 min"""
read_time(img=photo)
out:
8 h 38 min
